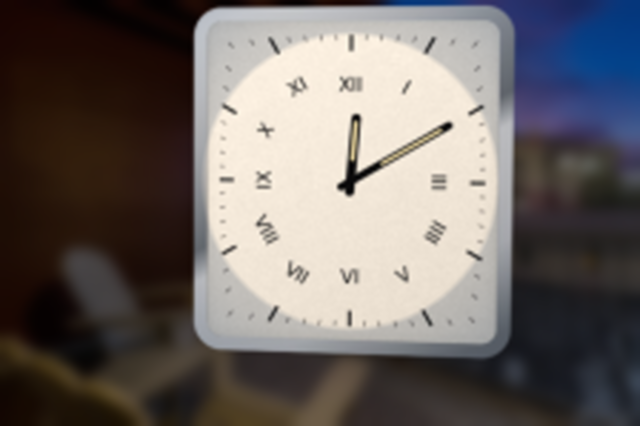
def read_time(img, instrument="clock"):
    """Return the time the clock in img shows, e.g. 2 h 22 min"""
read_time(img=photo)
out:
12 h 10 min
